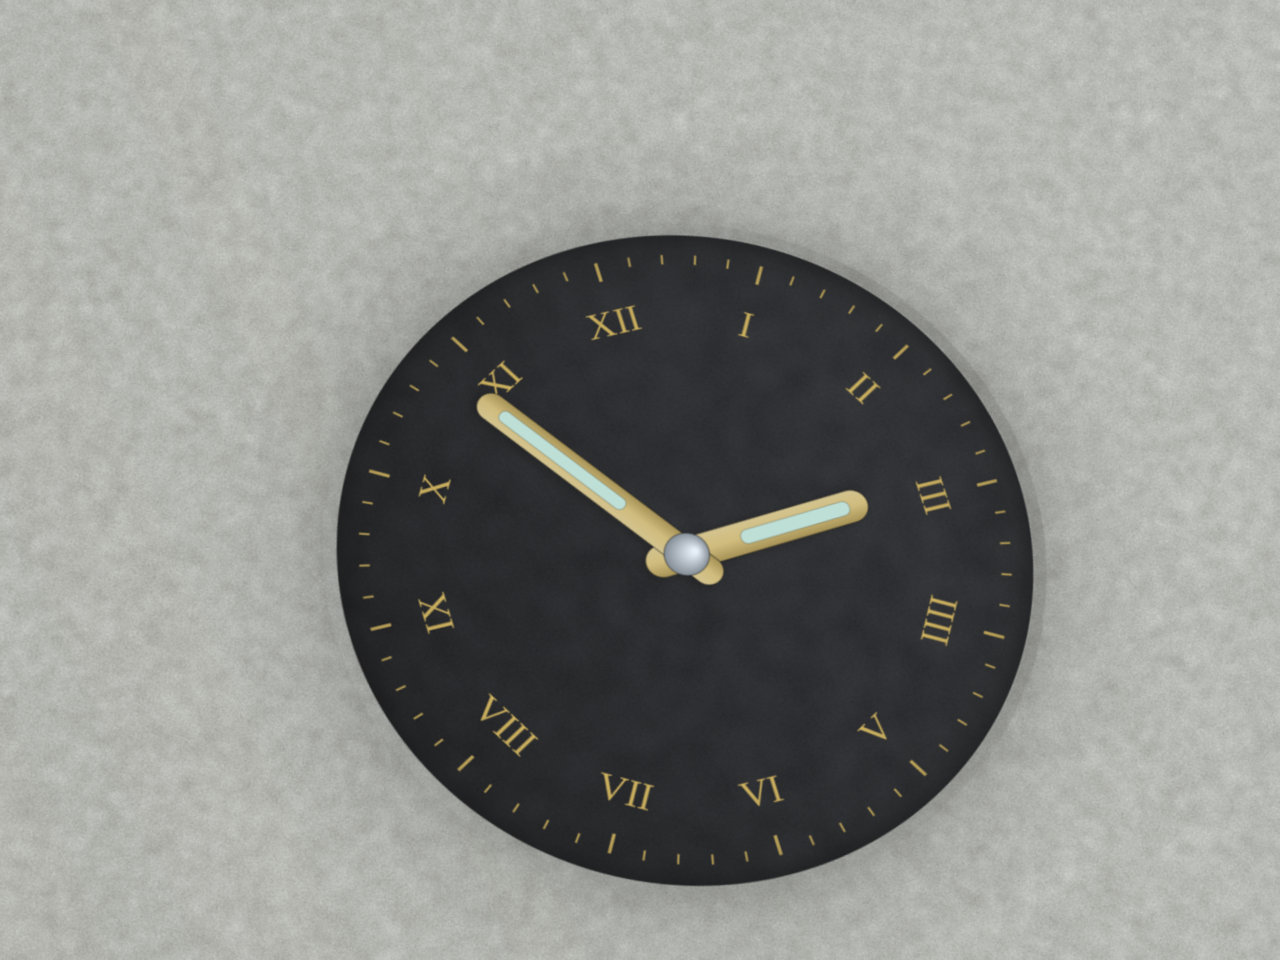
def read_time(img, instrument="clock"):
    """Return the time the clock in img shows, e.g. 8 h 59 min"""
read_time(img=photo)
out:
2 h 54 min
